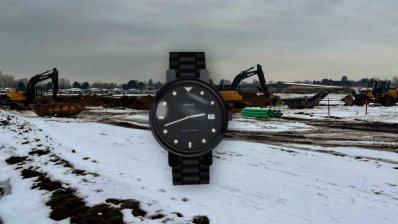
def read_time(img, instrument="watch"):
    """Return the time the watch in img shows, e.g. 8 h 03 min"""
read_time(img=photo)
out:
2 h 42 min
